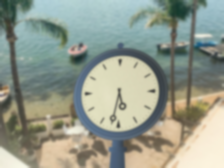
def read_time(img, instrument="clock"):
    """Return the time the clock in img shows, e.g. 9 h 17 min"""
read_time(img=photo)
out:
5 h 32 min
